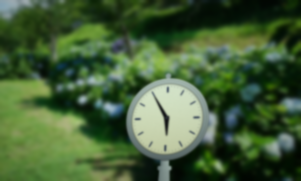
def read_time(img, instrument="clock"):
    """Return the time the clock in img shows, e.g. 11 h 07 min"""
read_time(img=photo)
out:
5 h 55 min
